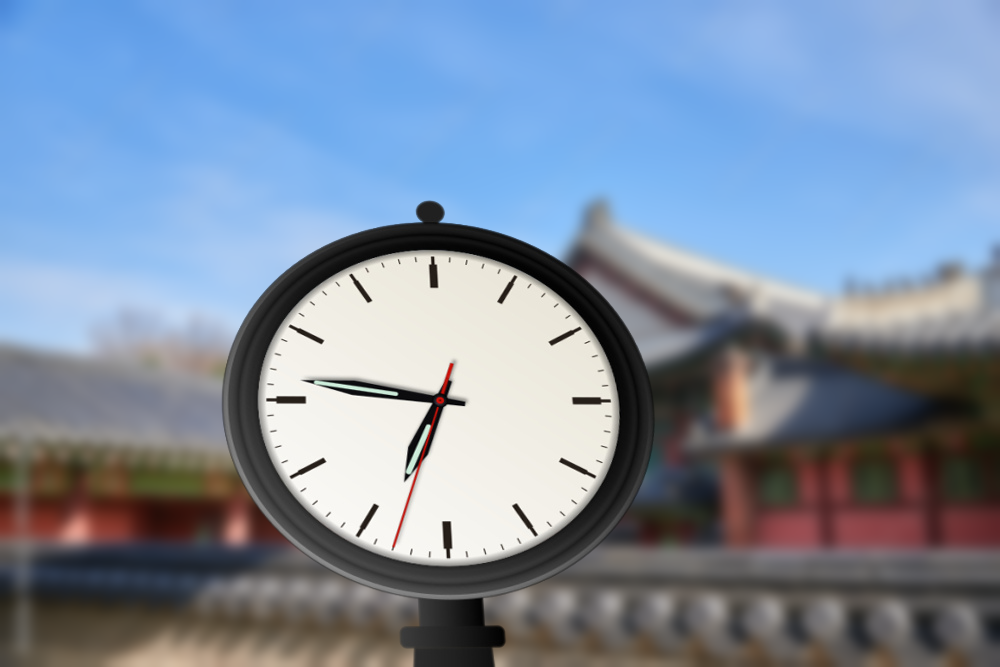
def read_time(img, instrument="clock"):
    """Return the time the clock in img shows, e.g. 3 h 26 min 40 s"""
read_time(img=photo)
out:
6 h 46 min 33 s
